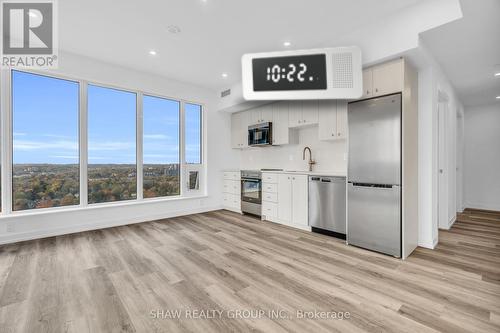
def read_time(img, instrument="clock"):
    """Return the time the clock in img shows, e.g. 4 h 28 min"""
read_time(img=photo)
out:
10 h 22 min
